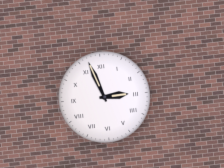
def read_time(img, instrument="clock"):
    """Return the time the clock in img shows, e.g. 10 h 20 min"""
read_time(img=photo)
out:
2 h 57 min
